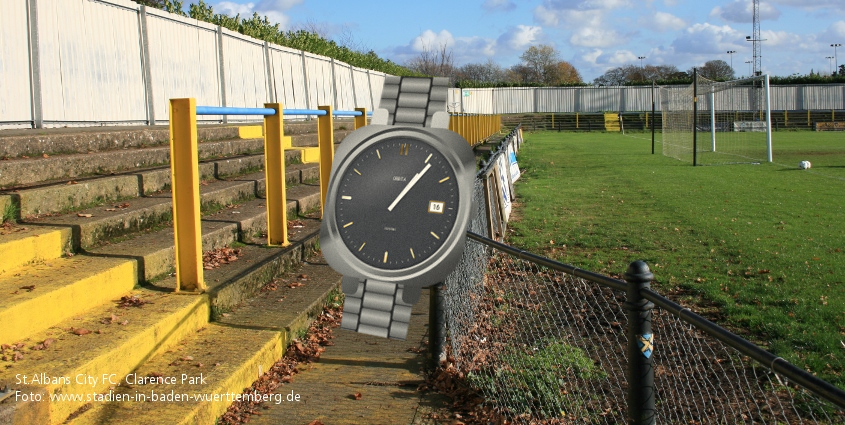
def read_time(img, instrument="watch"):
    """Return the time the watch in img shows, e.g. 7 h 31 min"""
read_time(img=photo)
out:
1 h 06 min
